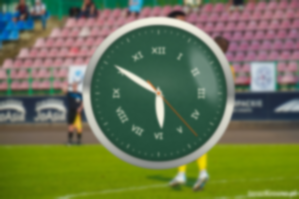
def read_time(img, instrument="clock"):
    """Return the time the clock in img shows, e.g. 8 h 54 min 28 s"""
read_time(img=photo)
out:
5 h 50 min 23 s
